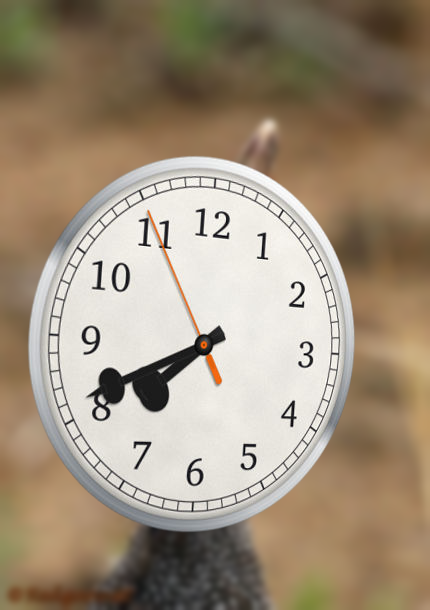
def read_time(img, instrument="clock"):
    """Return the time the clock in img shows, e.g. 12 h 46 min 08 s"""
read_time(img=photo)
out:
7 h 40 min 55 s
